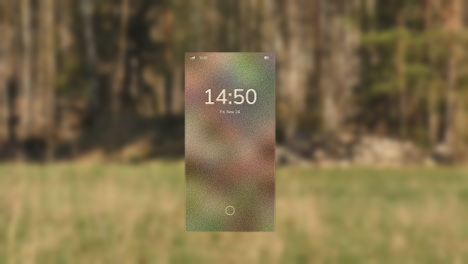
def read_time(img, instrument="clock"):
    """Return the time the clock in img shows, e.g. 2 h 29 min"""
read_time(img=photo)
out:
14 h 50 min
